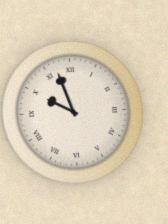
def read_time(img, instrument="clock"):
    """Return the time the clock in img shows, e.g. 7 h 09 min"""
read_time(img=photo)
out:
9 h 57 min
